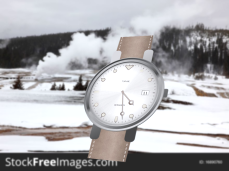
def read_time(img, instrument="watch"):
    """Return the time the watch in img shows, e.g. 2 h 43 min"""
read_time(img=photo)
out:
4 h 28 min
